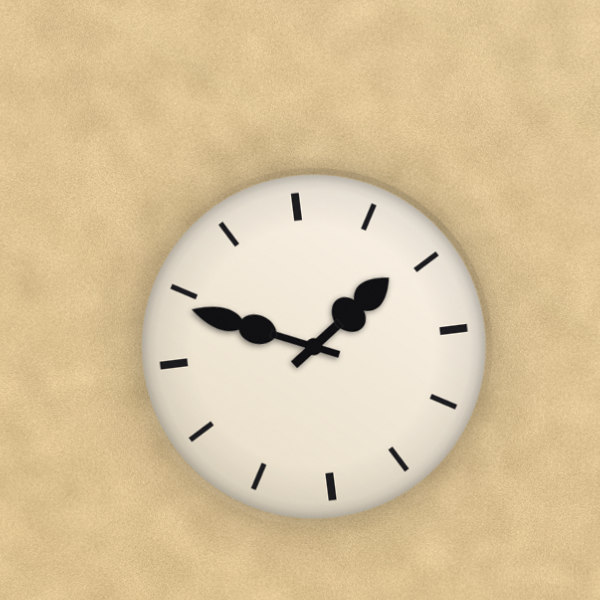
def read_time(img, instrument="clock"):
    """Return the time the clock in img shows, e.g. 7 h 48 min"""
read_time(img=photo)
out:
1 h 49 min
